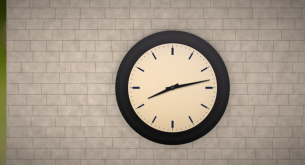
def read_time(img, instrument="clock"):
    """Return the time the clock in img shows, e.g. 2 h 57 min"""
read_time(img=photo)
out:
8 h 13 min
